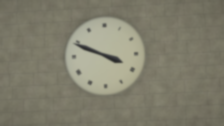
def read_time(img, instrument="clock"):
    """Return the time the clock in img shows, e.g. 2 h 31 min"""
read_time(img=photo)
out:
3 h 49 min
